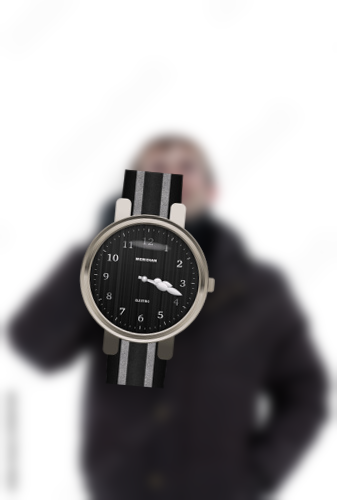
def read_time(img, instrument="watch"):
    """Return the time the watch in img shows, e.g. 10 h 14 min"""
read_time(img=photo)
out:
3 h 18 min
